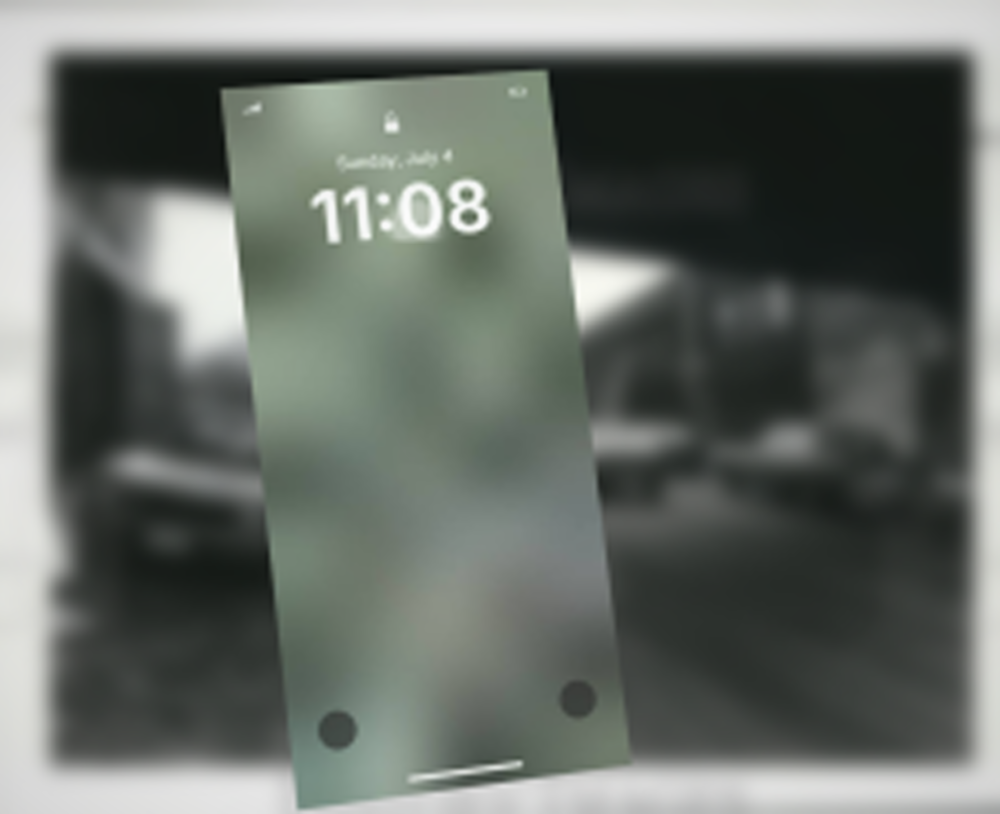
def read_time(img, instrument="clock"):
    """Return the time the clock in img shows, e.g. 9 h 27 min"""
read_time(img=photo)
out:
11 h 08 min
